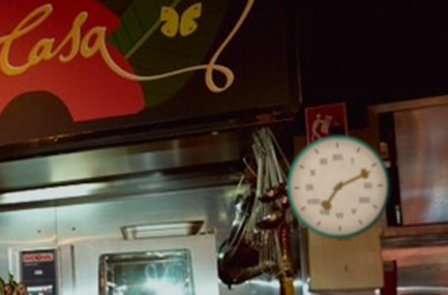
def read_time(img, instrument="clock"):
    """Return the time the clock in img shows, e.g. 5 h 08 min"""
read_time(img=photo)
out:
7 h 11 min
